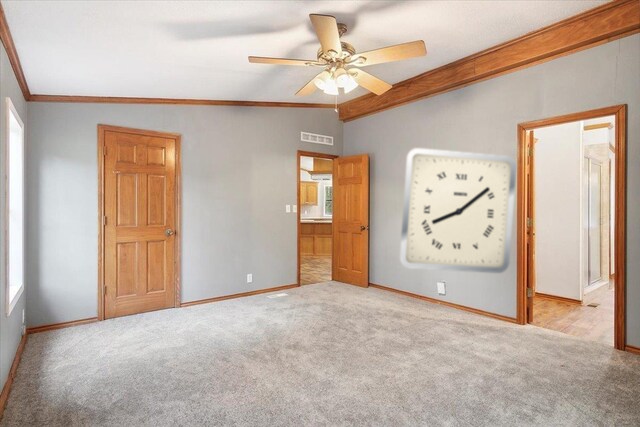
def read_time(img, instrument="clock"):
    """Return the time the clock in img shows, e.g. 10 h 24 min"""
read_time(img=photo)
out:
8 h 08 min
